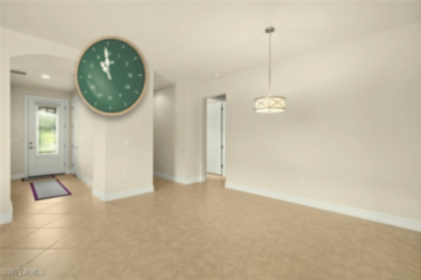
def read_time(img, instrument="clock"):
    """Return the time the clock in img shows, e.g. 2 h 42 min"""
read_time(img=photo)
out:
10 h 59 min
